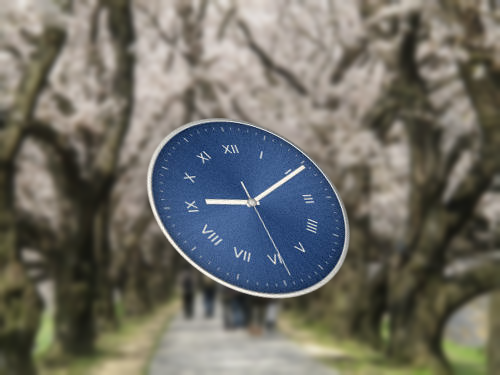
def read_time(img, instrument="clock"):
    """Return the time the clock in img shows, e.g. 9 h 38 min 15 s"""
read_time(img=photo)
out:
9 h 10 min 29 s
